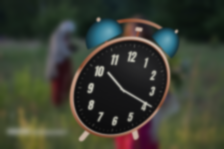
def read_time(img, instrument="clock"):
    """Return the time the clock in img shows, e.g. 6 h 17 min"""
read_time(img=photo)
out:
10 h 19 min
